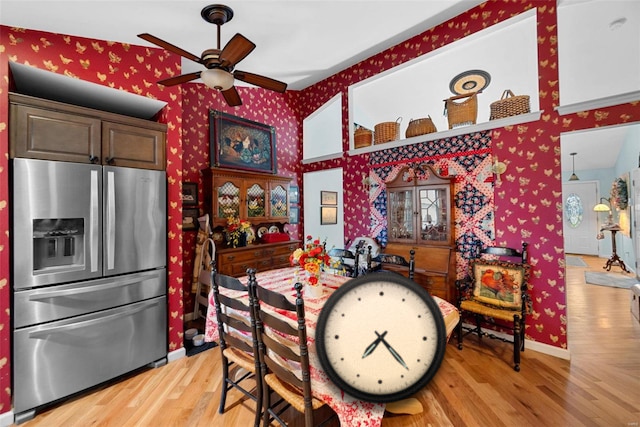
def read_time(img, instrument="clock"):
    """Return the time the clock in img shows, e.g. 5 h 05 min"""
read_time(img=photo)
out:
7 h 23 min
